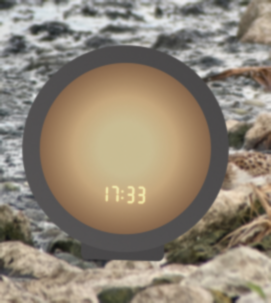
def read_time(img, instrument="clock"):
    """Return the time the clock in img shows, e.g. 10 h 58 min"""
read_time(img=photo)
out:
17 h 33 min
